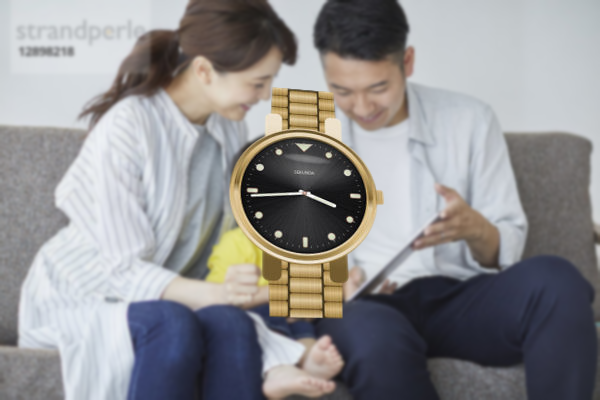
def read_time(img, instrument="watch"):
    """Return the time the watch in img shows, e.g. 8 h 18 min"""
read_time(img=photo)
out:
3 h 44 min
